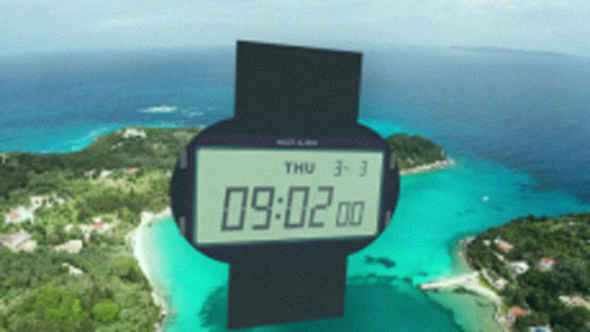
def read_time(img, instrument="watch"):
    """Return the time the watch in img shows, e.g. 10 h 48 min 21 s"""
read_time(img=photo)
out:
9 h 02 min 00 s
